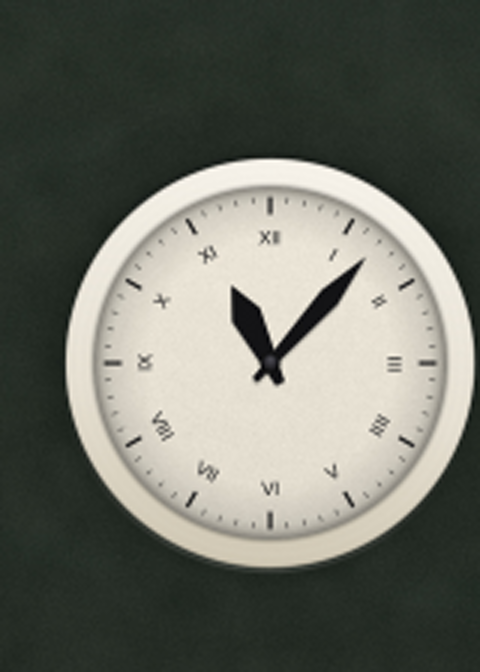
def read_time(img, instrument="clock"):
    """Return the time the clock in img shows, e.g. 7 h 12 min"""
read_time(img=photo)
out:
11 h 07 min
